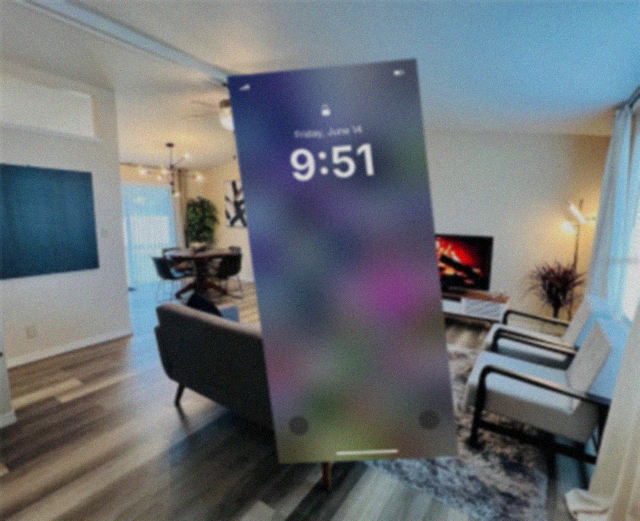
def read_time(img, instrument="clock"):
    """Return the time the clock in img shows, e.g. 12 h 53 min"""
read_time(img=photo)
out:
9 h 51 min
